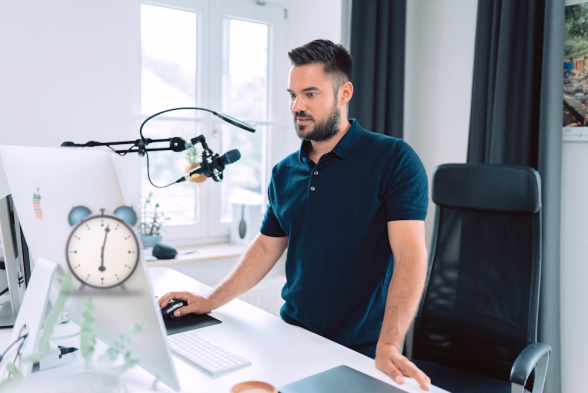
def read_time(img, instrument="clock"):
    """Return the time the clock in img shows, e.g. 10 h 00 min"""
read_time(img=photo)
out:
6 h 02 min
